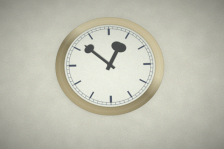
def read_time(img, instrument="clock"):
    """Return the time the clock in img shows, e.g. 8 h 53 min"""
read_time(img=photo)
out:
12 h 52 min
